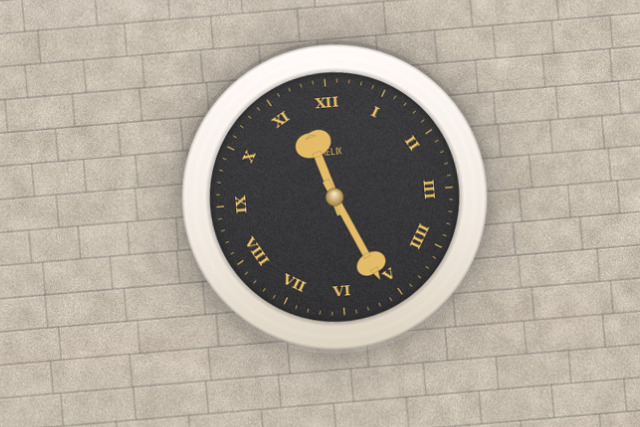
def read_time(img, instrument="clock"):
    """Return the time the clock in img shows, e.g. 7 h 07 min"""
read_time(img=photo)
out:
11 h 26 min
